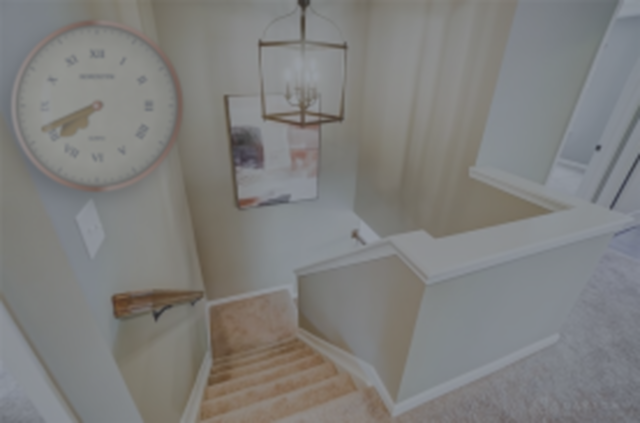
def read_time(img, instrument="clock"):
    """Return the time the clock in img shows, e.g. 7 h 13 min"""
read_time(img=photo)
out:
7 h 41 min
